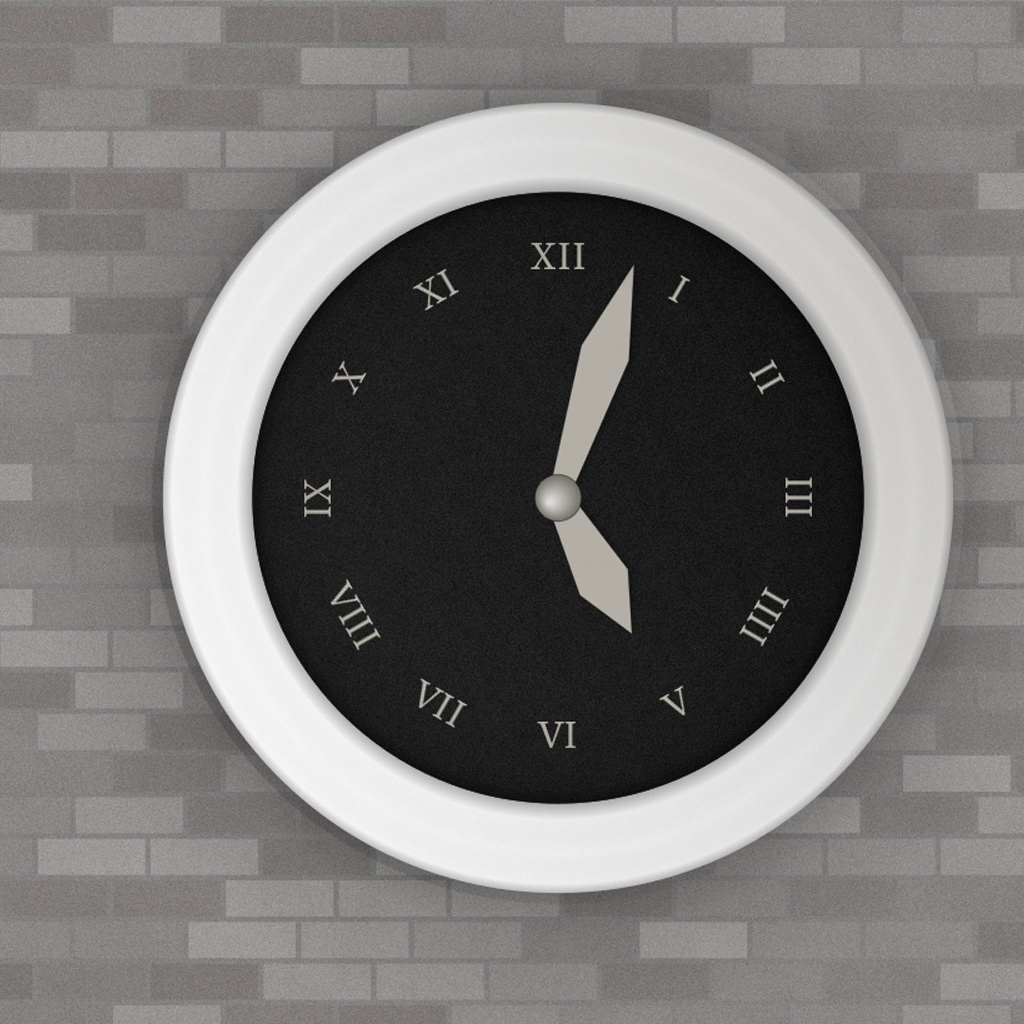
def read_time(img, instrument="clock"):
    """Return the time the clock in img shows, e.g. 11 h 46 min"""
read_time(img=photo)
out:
5 h 03 min
